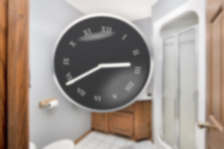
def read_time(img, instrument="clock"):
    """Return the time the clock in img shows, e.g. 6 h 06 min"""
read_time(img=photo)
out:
2 h 39 min
